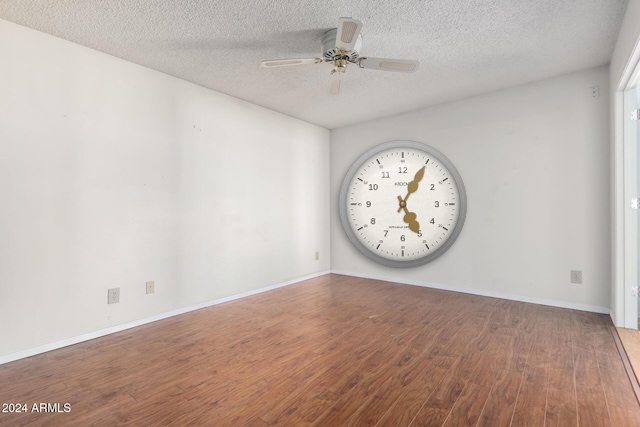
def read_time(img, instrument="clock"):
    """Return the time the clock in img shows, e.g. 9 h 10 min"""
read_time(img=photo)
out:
5 h 05 min
